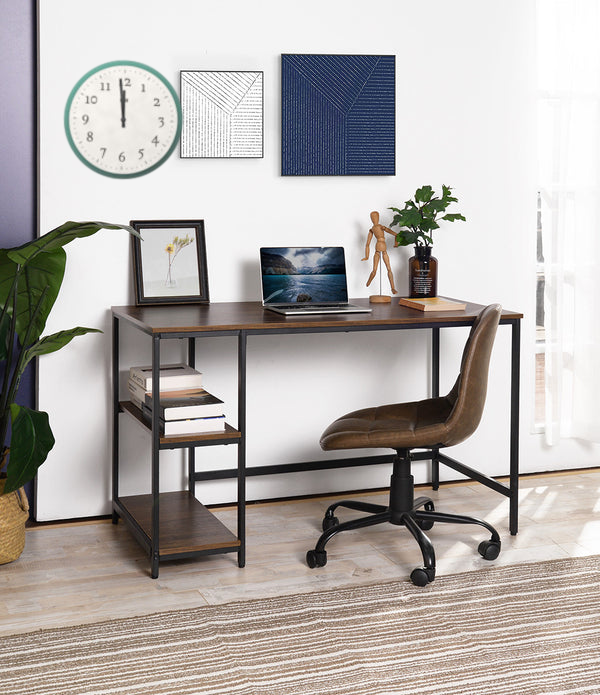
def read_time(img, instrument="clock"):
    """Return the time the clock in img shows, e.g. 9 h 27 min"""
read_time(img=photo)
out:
11 h 59 min
